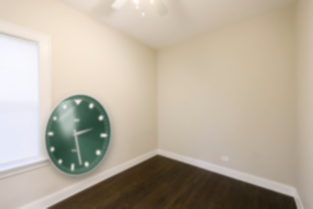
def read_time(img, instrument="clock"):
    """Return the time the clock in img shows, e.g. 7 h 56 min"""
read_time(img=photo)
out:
2 h 27 min
